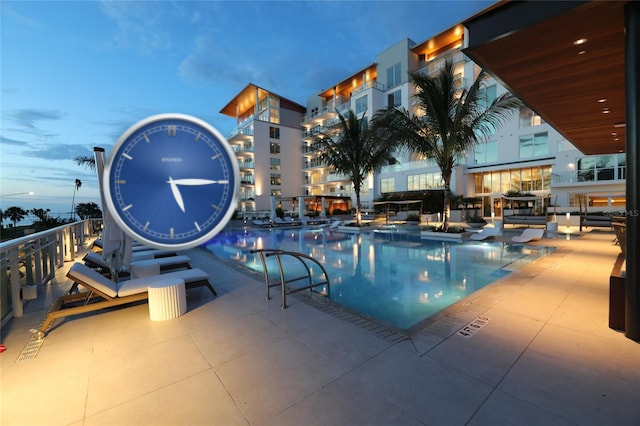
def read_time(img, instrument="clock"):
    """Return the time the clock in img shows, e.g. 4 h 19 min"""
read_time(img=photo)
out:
5 h 15 min
